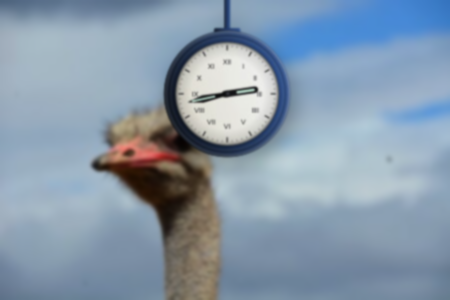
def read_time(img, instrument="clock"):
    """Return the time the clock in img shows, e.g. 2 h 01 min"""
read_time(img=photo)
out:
2 h 43 min
